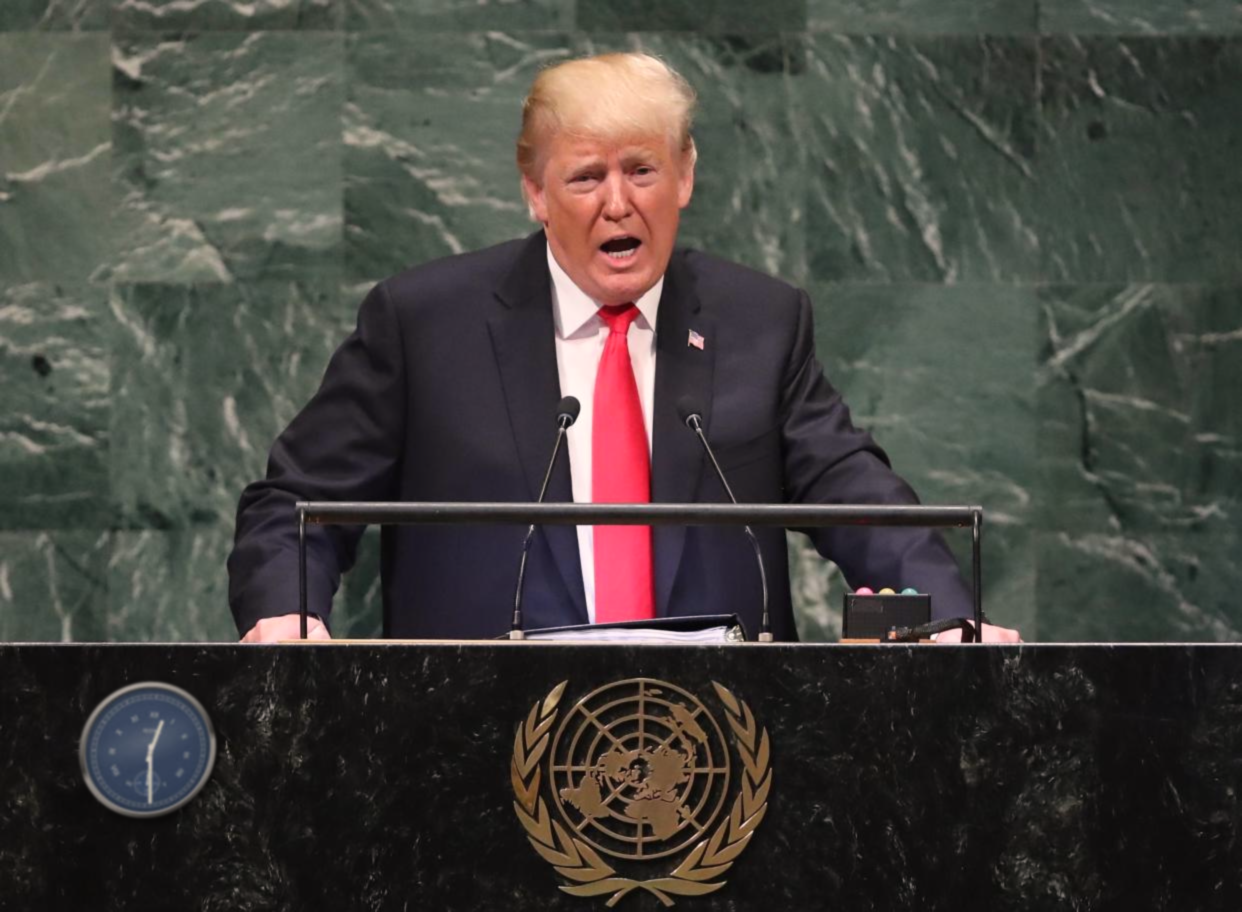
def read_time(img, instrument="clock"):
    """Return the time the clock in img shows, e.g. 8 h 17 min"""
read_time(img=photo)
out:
12 h 29 min
